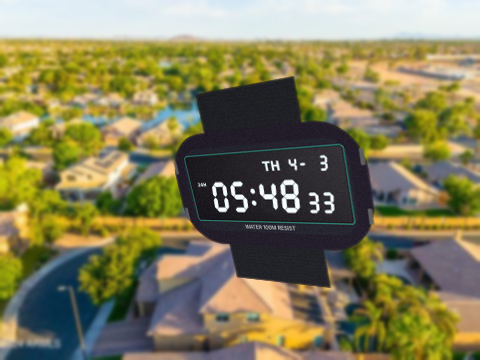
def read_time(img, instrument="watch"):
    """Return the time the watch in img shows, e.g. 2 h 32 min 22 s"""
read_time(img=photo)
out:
5 h 48 min 33 s
